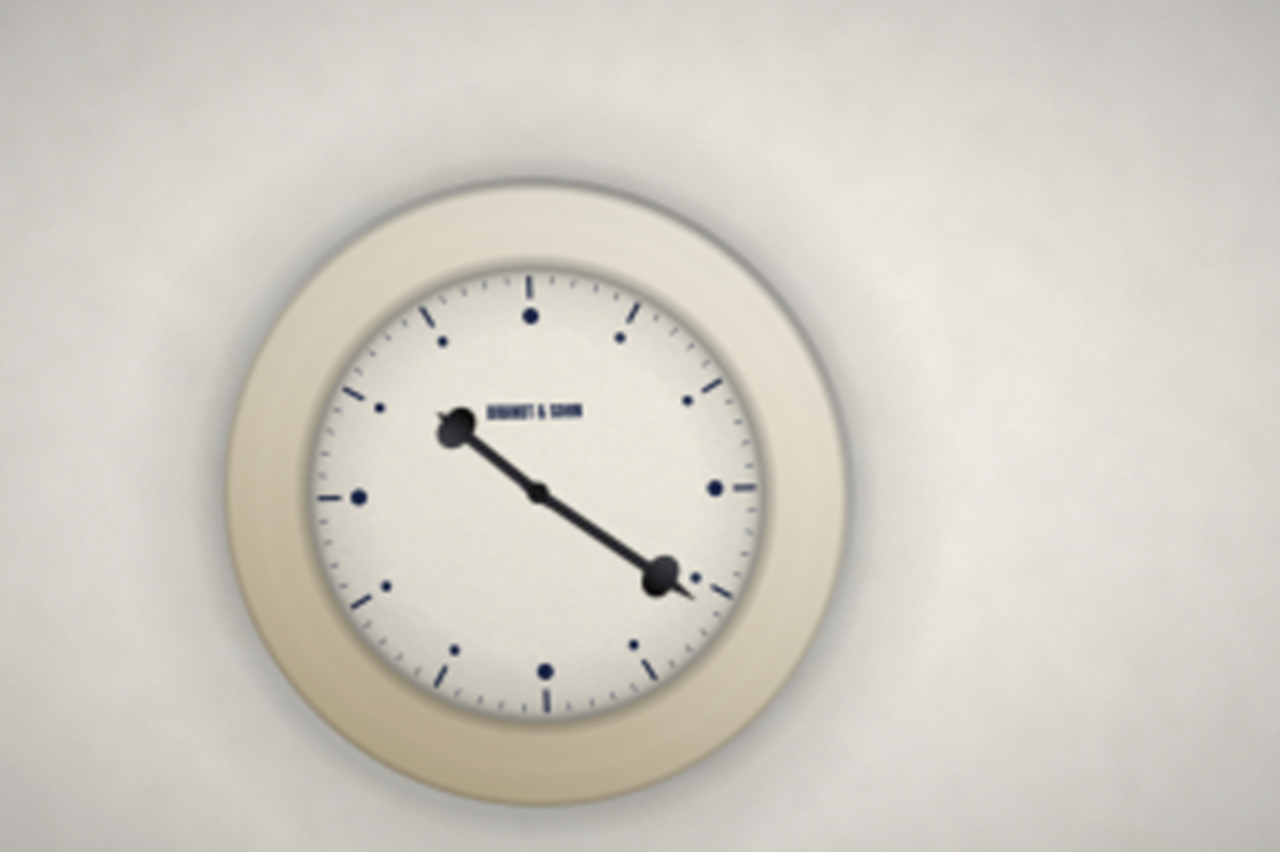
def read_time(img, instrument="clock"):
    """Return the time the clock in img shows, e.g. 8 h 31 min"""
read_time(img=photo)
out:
10 h 21 min
